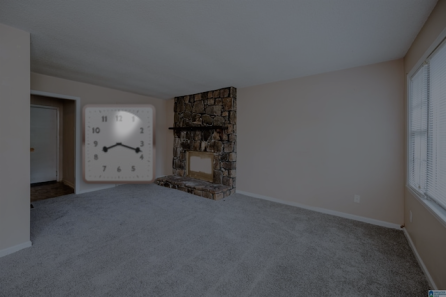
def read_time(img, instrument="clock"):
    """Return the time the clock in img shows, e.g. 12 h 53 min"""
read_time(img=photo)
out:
8 h 18 min
